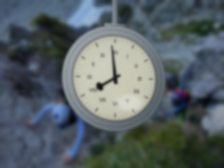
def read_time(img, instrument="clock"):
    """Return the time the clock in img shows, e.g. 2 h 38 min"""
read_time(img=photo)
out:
7 h 59 min
